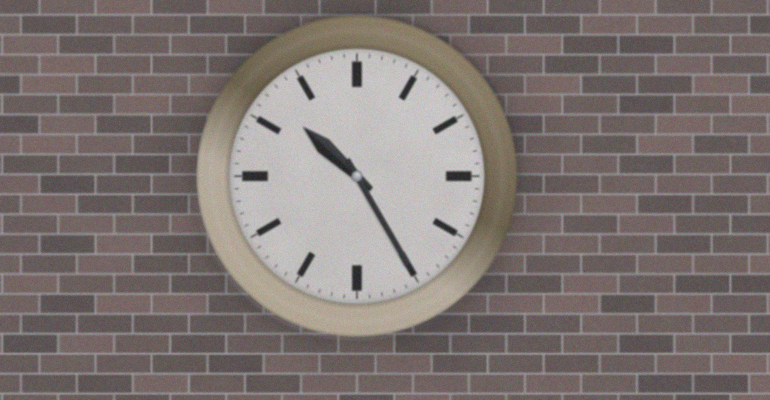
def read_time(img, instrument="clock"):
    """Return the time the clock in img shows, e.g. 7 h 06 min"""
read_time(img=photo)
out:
10 h 25 min
